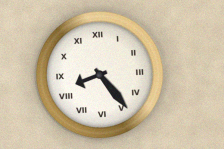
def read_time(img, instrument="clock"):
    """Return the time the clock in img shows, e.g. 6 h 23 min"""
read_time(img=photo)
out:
8 h 24 min
